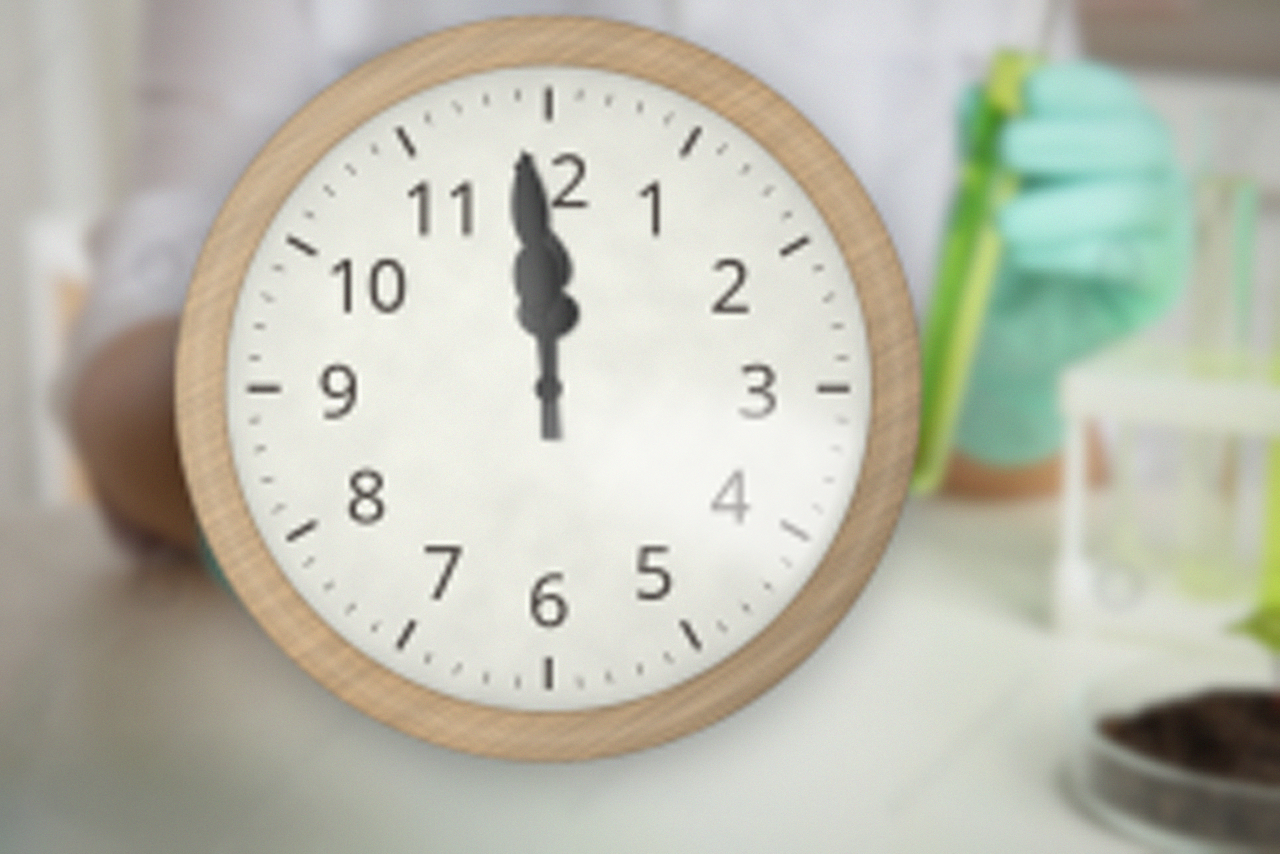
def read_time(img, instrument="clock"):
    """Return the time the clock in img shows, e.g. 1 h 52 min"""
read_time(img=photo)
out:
11 h 59 min
